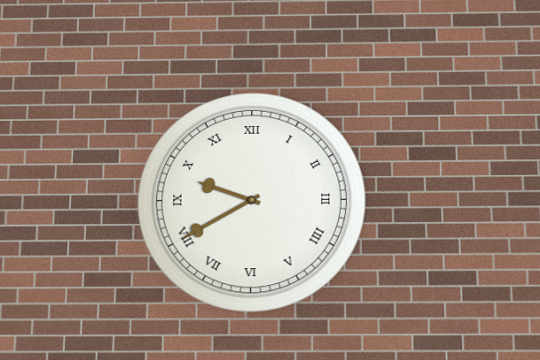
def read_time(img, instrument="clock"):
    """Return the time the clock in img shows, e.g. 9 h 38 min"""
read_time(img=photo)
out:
9 h 40 min
